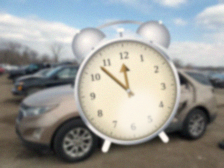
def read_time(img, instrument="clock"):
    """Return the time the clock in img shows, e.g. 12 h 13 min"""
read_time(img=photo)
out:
11 h 53 min
